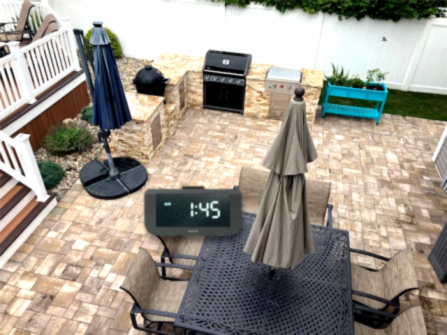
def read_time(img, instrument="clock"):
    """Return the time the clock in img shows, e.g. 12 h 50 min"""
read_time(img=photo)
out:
1 h 45 min
